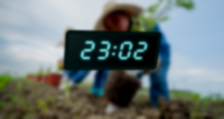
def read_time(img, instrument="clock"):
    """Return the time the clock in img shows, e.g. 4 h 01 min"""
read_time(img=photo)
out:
23 h 02 min
